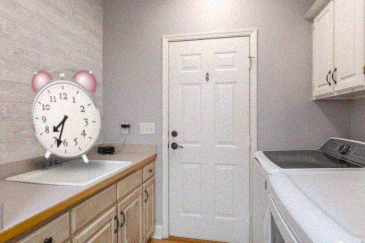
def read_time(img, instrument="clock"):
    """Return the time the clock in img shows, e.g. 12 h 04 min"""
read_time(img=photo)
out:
7 h 33 min
